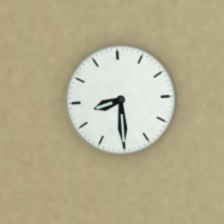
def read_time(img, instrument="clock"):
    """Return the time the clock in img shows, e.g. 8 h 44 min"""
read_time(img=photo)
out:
8 h 30 min
